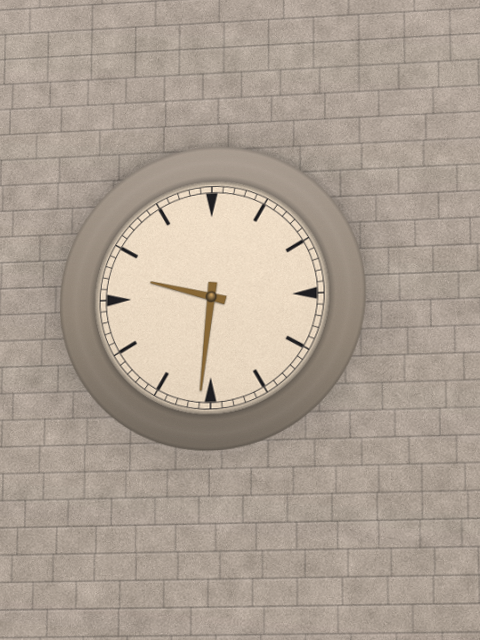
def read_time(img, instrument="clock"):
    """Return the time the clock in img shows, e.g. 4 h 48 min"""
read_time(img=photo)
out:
9 h 31 min
